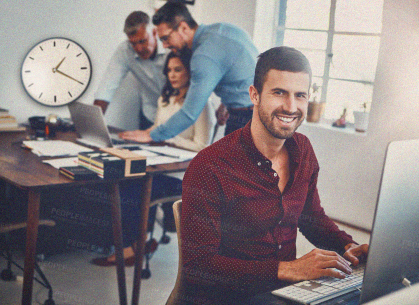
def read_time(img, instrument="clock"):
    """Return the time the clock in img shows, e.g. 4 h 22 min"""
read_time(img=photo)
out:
1 h 20 min
